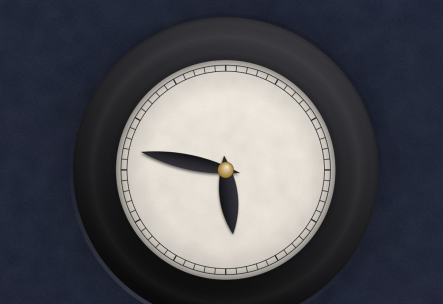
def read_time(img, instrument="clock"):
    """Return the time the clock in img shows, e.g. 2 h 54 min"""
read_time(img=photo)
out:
5 h 47 min
